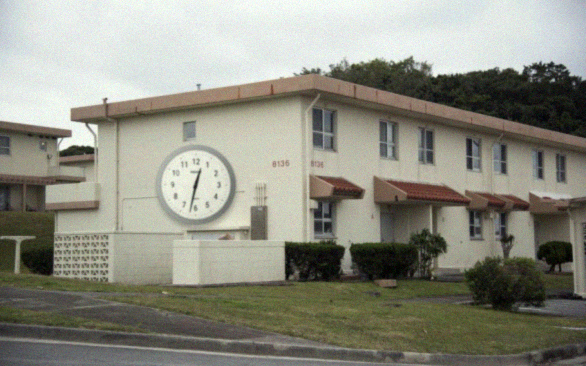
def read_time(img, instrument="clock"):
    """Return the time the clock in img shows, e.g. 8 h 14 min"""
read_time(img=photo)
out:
12 h 32 min
